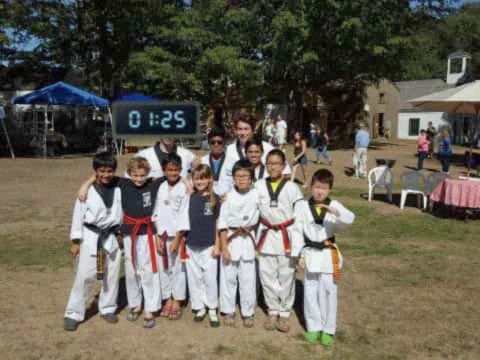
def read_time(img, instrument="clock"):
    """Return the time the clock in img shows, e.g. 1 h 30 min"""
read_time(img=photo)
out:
1 h 25 min
